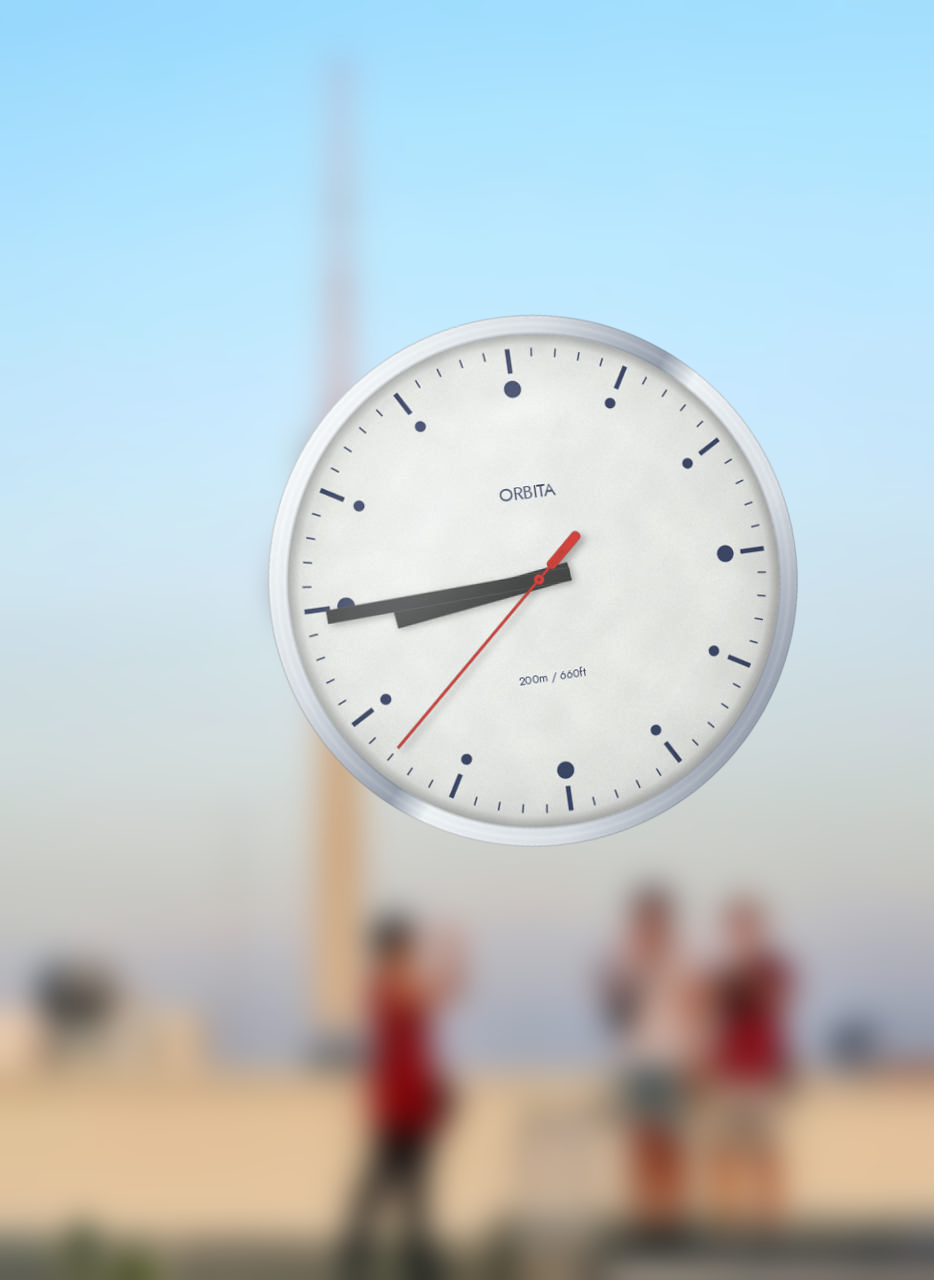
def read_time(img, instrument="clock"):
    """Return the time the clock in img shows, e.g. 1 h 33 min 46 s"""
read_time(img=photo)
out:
8 h 44 min 38 s
